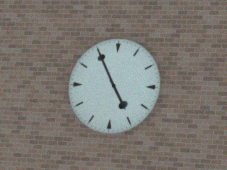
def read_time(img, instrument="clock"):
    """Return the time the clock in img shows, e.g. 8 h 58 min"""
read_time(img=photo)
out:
4 h 55 min
